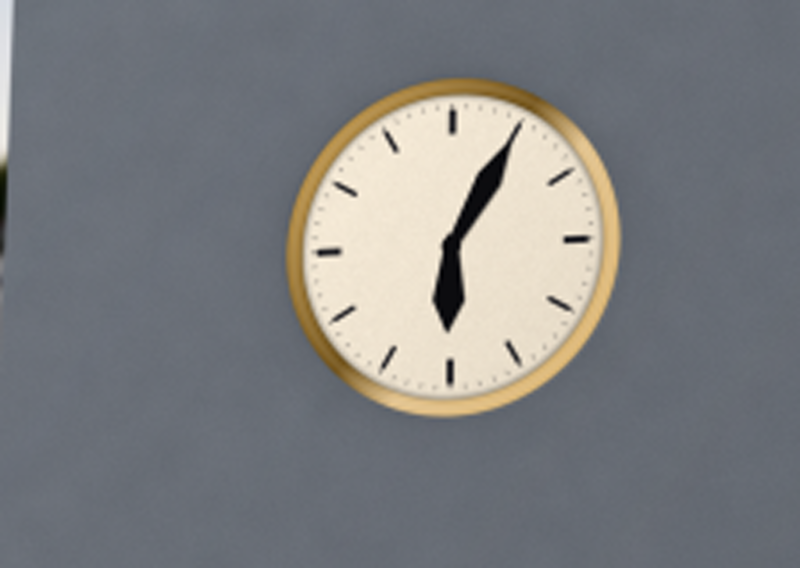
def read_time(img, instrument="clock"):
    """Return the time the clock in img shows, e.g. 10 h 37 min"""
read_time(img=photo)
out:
6 h 05 min
